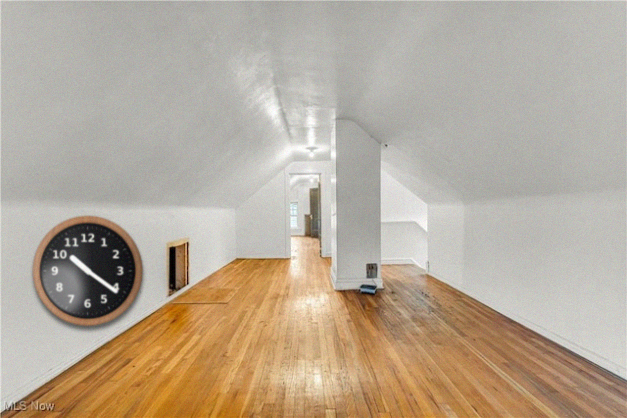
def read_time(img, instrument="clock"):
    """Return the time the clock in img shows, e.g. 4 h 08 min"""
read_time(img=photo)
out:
10 h 21 min
